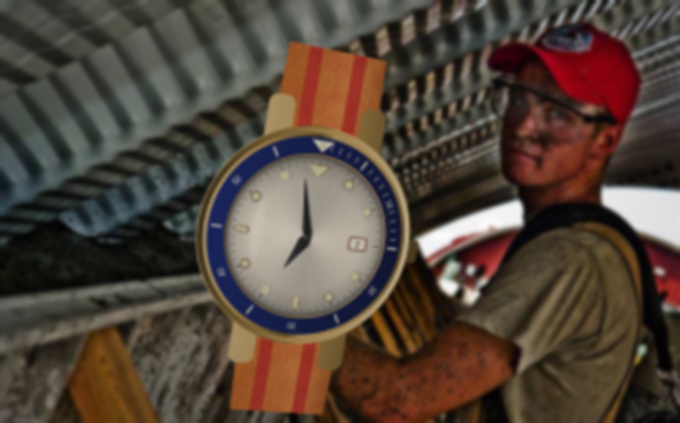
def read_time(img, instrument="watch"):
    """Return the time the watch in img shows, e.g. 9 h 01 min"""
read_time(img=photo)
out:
6 h 58 min
